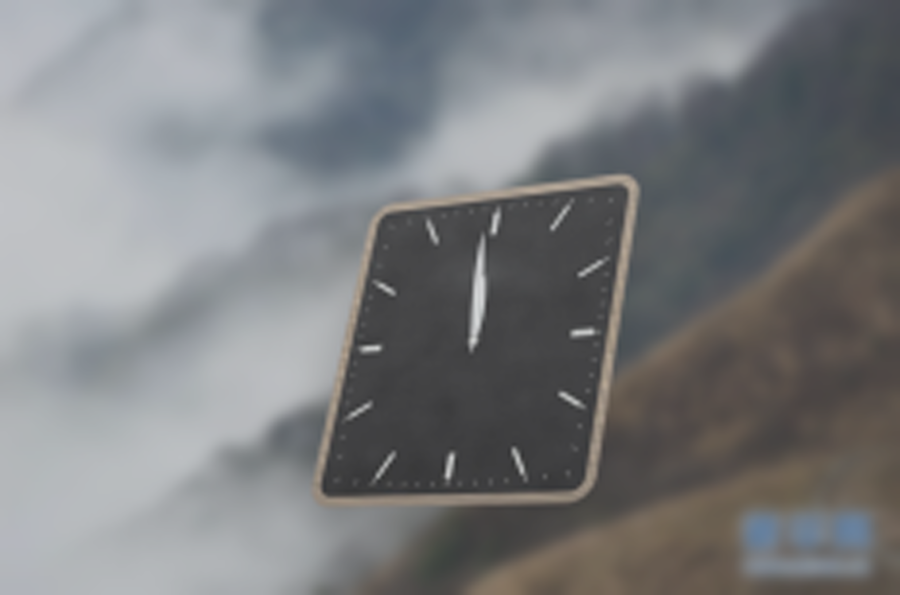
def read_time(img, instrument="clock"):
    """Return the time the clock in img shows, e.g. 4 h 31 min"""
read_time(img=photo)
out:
11 h 59 min
